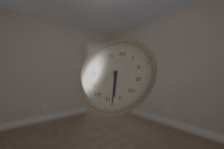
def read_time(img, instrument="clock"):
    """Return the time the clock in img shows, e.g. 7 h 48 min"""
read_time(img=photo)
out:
5 h 28 min
